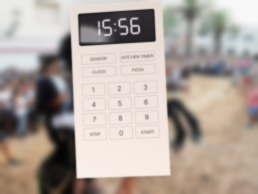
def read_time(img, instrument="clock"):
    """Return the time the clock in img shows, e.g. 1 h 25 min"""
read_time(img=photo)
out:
15 h 56 min
